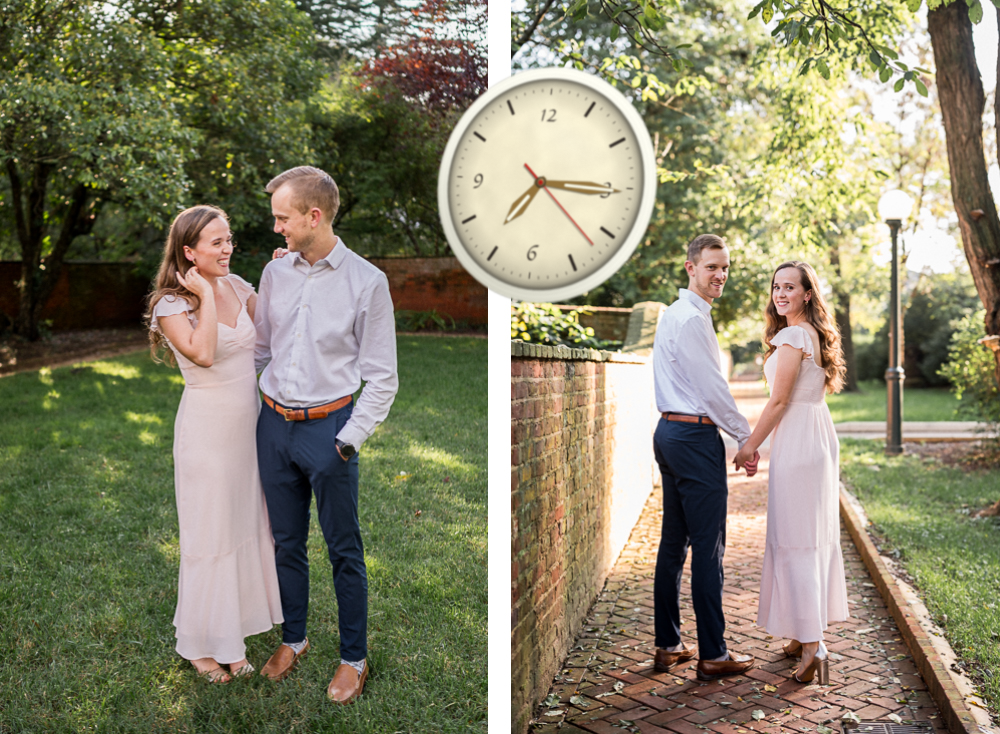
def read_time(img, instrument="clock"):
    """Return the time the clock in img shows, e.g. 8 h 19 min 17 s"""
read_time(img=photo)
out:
7 h 15 min 22 s
